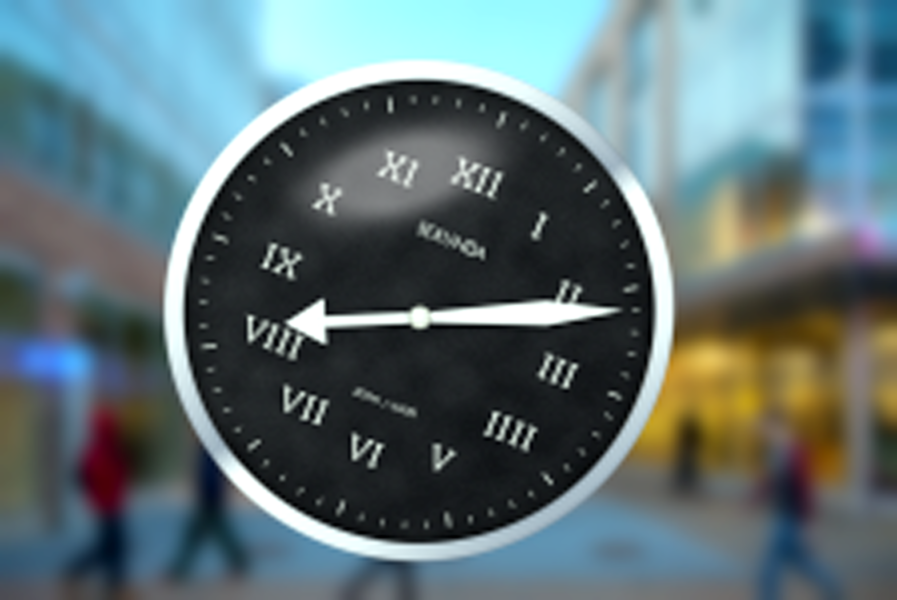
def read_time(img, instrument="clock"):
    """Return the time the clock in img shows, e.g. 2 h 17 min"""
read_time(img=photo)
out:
8 h 11 min
